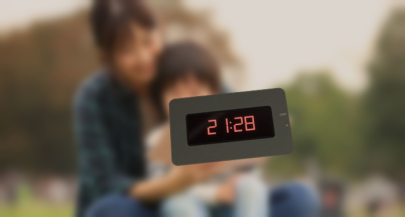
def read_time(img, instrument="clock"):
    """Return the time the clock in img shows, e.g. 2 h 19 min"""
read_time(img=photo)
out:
21 h 28 min
